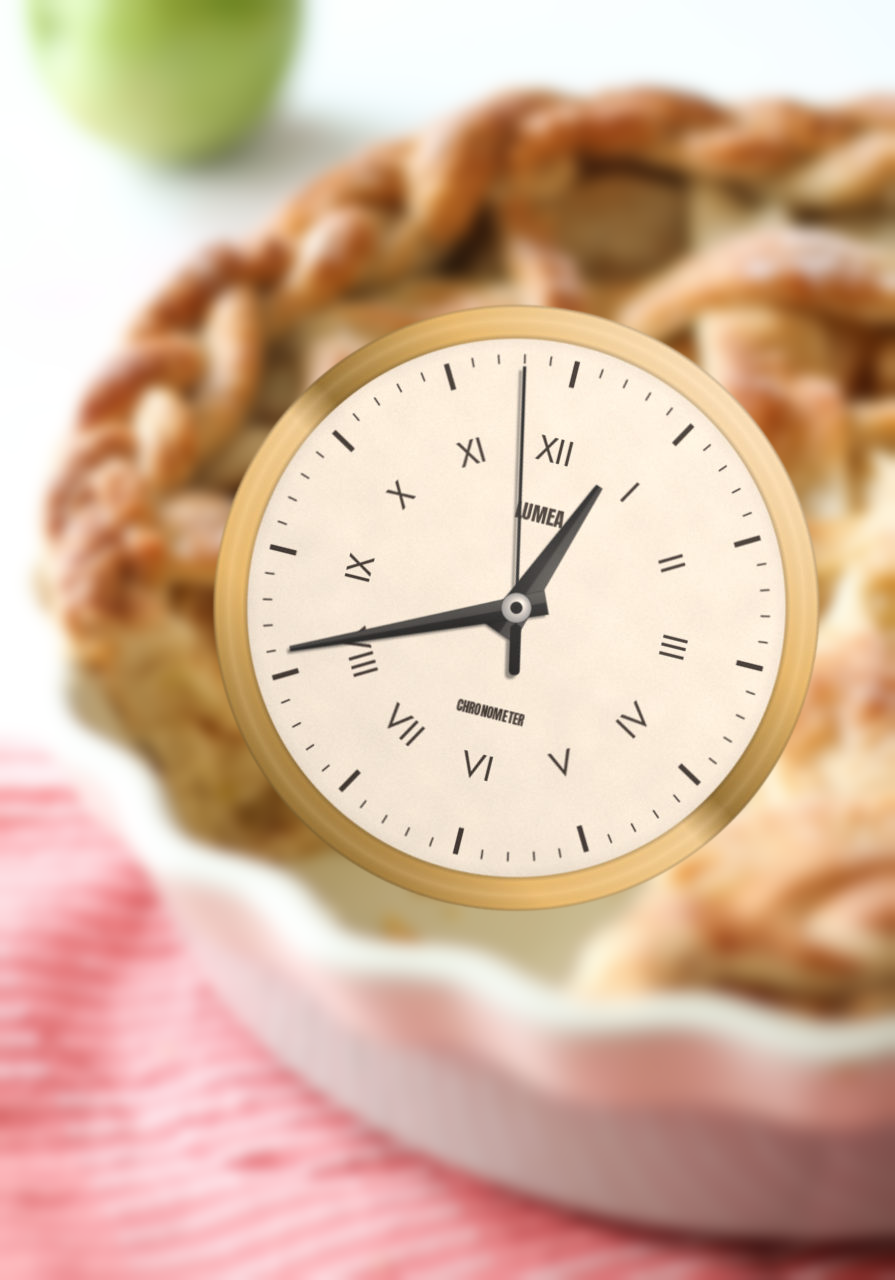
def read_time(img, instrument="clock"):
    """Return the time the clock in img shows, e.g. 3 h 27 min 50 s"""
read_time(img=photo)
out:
12 h 40 min 58 s
